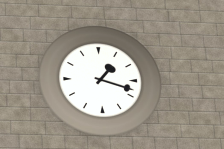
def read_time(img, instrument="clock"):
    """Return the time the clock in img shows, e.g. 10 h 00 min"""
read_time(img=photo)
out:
1 h 18 min
